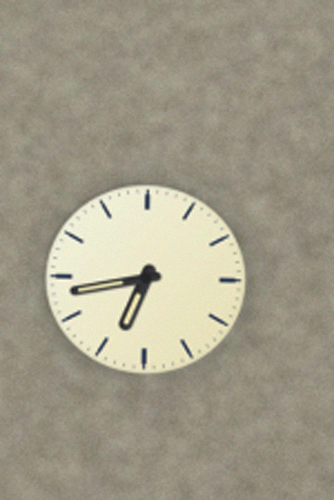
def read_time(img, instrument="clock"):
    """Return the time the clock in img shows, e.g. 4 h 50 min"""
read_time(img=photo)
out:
6 h 43 min
